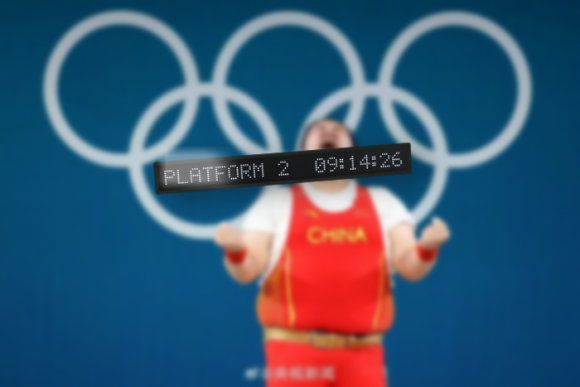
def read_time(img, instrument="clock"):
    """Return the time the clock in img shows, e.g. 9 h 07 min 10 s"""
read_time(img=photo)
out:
9 h 14 min 26 s
